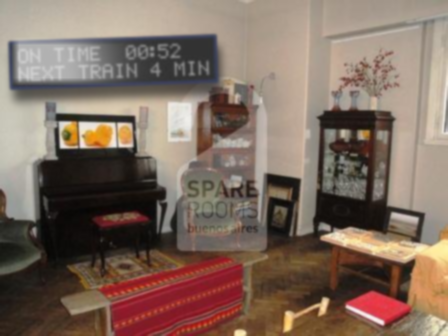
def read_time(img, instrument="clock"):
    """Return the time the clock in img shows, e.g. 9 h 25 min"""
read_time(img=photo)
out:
0 h 52 min
